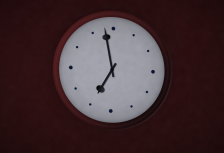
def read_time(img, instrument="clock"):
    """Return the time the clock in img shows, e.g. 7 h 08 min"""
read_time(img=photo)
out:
6 h 58 min
